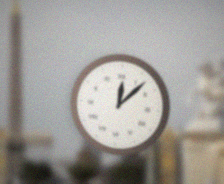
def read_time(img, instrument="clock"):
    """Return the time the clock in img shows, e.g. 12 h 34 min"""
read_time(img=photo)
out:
12 h 07 min
